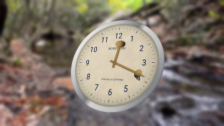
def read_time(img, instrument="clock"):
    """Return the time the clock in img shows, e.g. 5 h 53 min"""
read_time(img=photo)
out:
12 h 19 min
